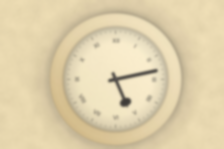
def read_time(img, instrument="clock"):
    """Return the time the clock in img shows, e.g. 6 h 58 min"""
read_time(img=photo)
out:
5 h 13 min
